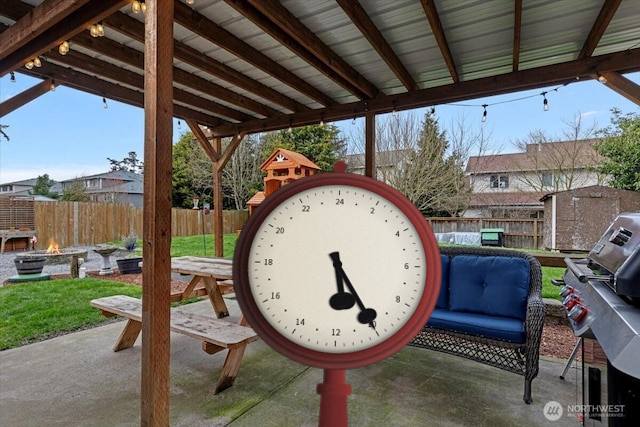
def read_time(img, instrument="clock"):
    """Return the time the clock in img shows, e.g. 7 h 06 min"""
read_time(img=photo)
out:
11 h 25 min
